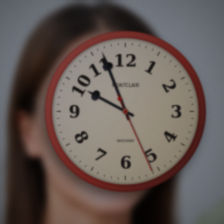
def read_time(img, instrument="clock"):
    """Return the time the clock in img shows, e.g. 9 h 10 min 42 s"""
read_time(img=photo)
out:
9 h 56 min 26 s
